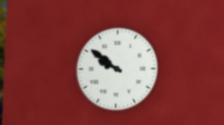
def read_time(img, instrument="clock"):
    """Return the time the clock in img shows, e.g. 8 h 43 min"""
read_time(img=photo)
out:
9 h 51 min
